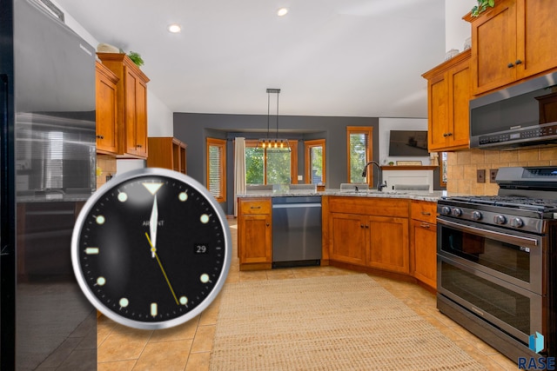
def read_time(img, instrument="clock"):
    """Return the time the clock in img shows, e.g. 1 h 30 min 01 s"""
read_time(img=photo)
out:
12 h 00 min 26 s
